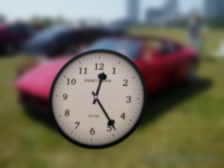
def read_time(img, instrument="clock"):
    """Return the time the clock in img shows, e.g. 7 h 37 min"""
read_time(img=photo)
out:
12 h 24 min
